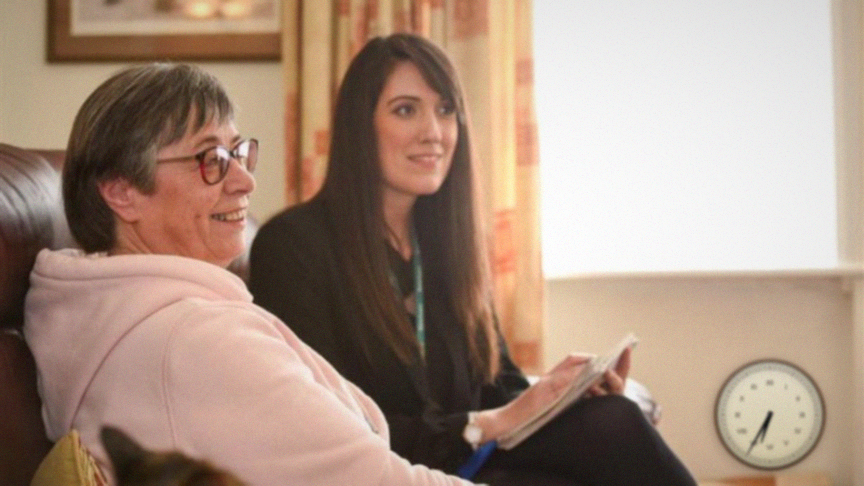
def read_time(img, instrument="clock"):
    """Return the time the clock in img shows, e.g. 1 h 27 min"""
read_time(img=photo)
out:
6 h 35 min
